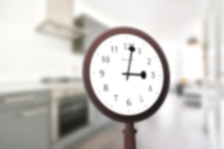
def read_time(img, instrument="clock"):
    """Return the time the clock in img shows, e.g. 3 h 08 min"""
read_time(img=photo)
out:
3 h 02 min
